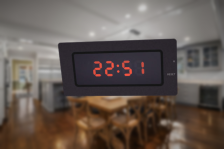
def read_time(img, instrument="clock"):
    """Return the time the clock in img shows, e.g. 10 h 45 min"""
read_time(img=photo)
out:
22 h 51 min
